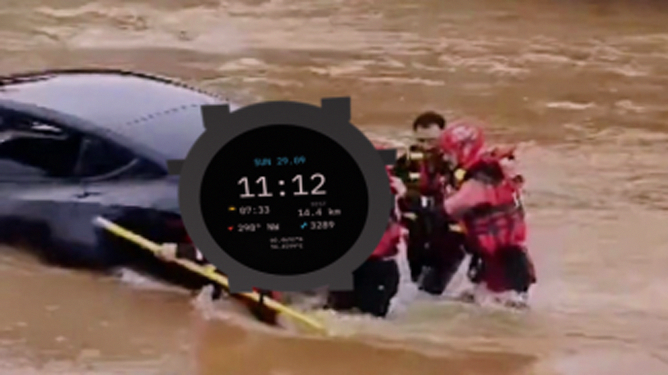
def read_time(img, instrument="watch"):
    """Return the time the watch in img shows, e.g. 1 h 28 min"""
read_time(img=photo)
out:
11 h 12 min
